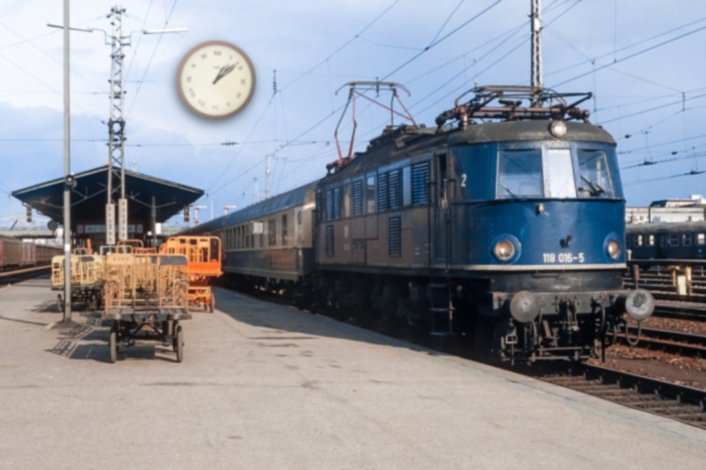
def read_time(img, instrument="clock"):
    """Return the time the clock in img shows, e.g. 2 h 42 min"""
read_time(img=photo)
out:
1 h 08 min
